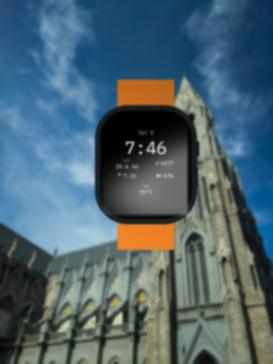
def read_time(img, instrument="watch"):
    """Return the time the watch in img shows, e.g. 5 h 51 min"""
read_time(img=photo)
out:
7 h 46 min
